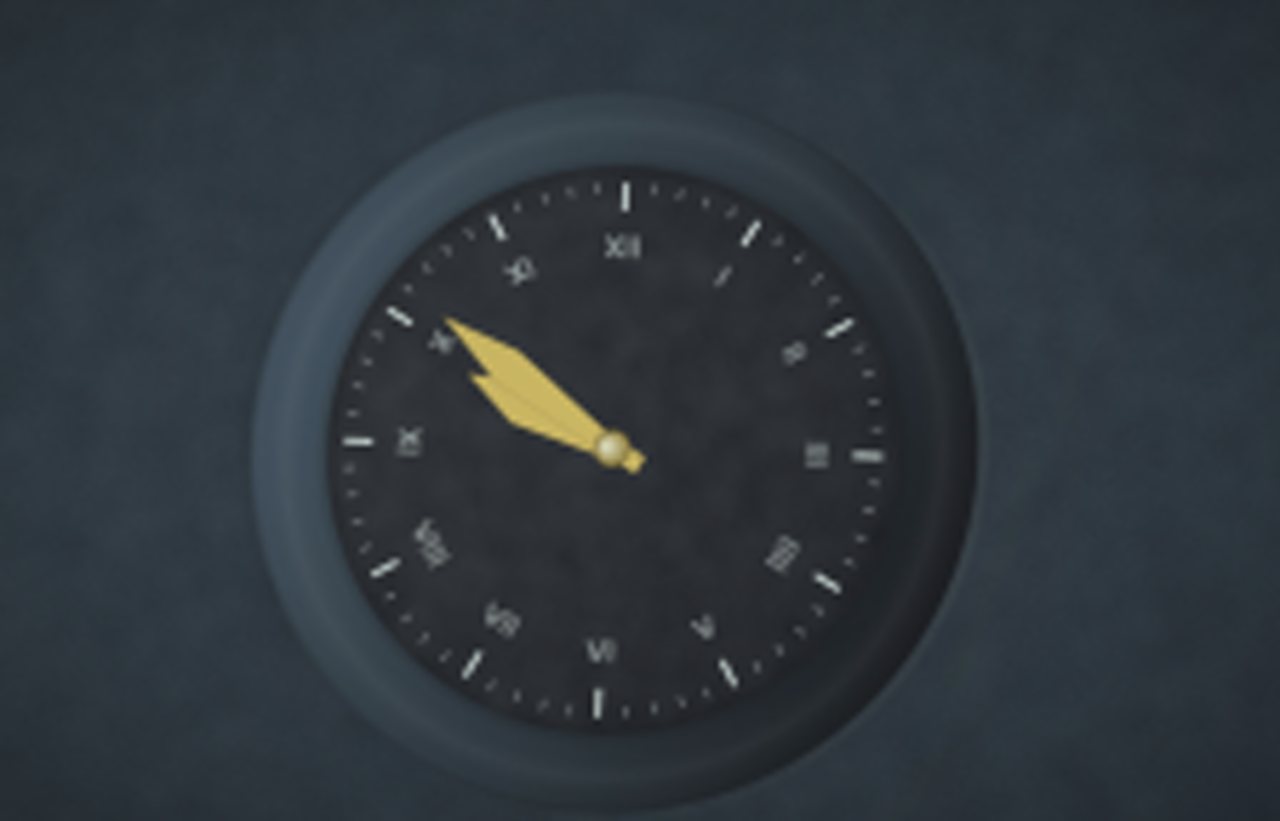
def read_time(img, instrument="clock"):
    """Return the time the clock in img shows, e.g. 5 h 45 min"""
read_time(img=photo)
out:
9 h 51 min
